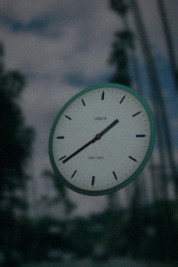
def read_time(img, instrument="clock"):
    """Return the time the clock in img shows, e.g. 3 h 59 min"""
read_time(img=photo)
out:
1 h 39 min
